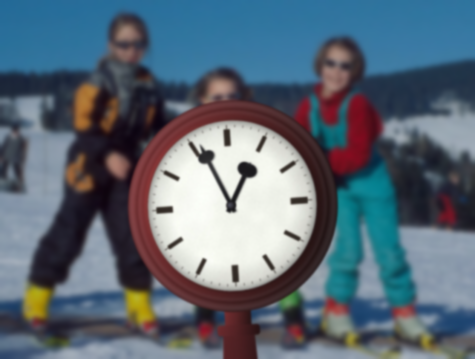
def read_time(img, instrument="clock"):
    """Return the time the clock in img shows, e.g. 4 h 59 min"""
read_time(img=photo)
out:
12 h 56 min
